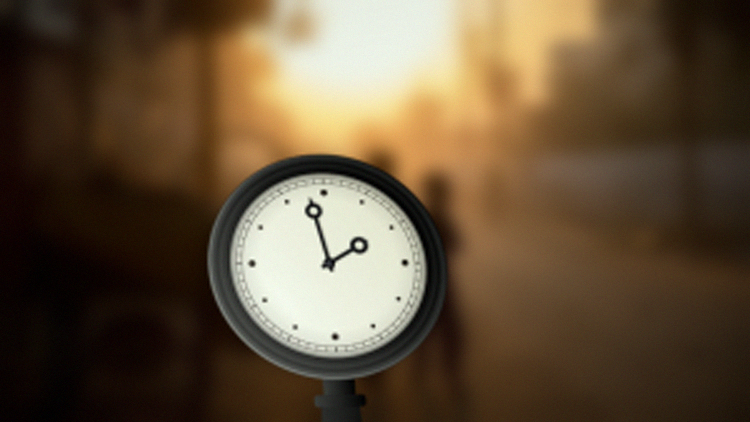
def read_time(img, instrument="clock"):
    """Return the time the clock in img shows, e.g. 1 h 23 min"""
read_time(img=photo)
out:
1 h 58 min
